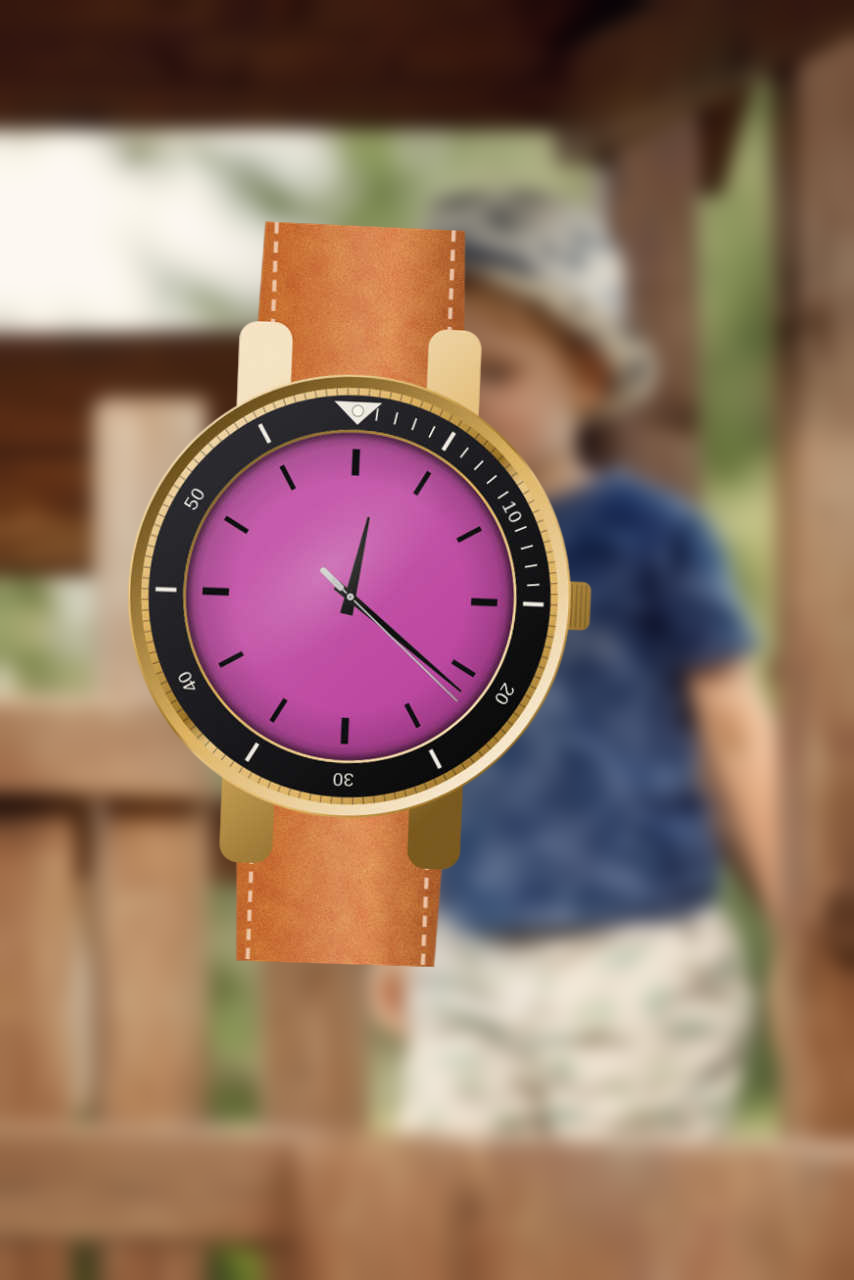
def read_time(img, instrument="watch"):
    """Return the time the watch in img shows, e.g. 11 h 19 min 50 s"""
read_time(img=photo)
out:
12 h 21 min 22 s
